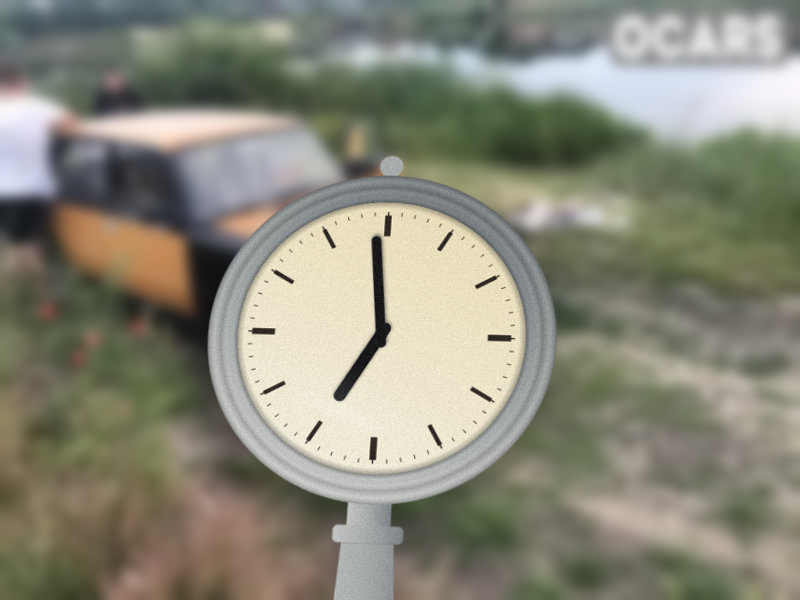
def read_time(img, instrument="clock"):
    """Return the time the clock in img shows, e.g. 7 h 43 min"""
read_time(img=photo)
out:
6 h 59 min
